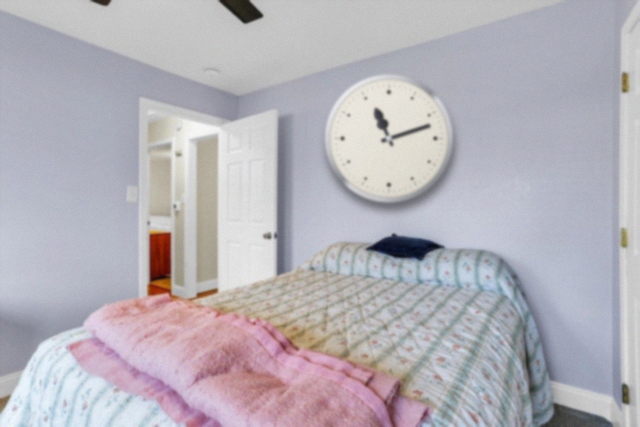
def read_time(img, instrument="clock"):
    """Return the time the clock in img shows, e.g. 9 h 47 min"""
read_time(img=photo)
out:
11 h 12 min
